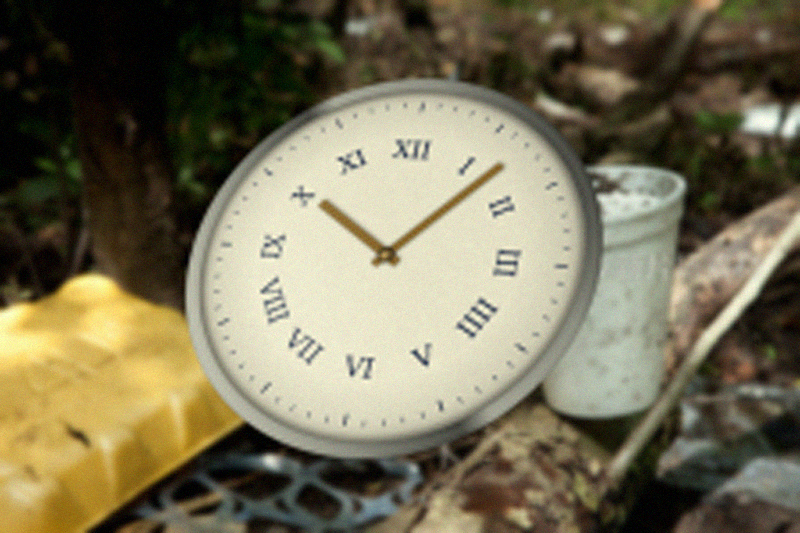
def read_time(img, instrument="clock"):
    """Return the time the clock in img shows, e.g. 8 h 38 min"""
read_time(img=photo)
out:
10 h 07 min
